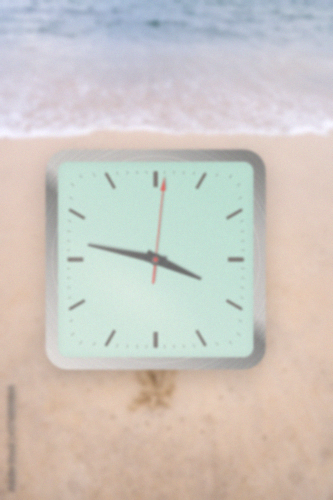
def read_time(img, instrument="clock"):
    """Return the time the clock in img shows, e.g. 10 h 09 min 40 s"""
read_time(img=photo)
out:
3 h 47 min 01 s
